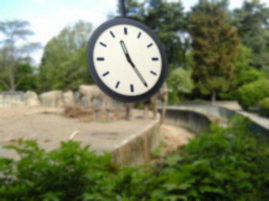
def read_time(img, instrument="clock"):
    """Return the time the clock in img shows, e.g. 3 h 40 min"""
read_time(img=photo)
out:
11 h 25 min
